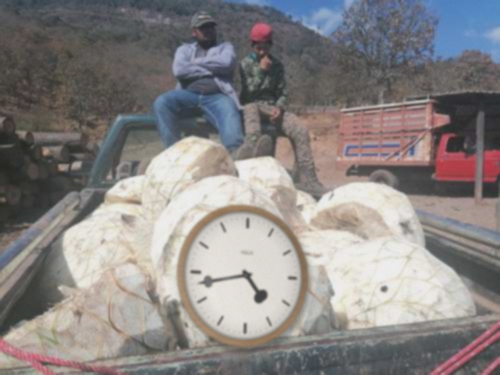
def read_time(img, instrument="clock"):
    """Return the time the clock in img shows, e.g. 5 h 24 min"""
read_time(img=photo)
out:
4 h 43 min
